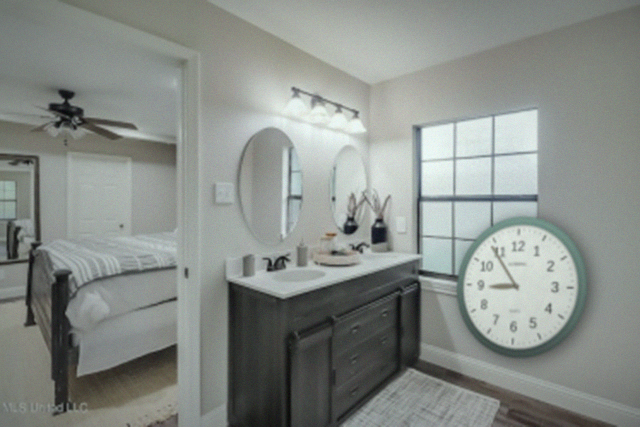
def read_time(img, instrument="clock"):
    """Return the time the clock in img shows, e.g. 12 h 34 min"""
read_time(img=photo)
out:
8 h 54 min
